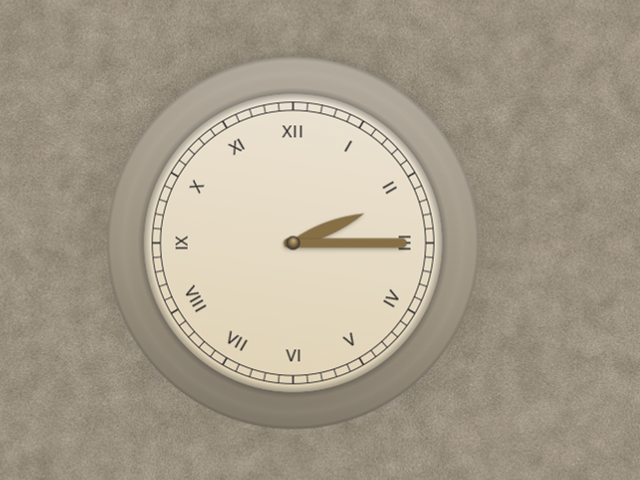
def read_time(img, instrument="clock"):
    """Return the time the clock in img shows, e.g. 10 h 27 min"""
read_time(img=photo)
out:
2 h 15 min
